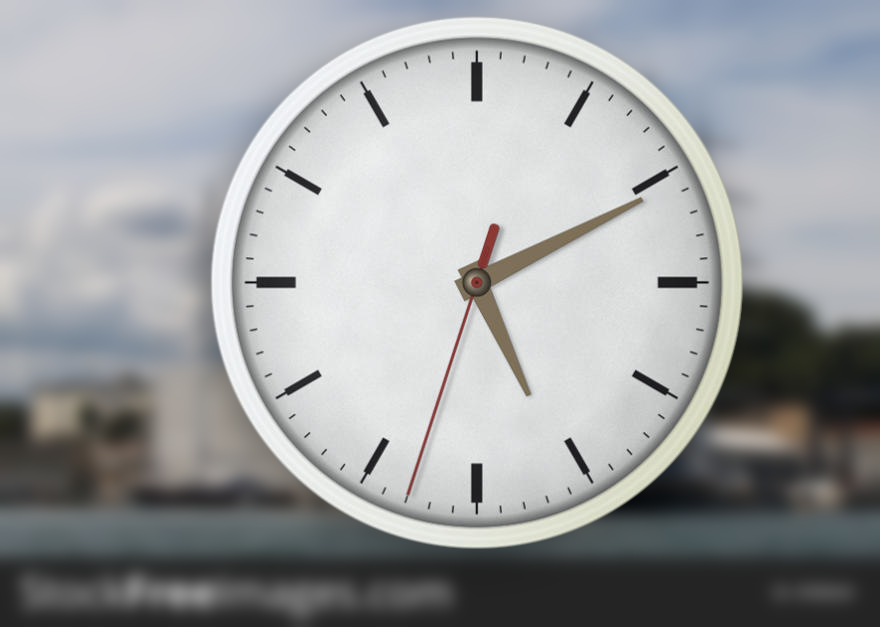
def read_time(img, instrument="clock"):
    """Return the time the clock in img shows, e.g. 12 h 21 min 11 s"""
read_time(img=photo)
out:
5 h 10 min 33 s
